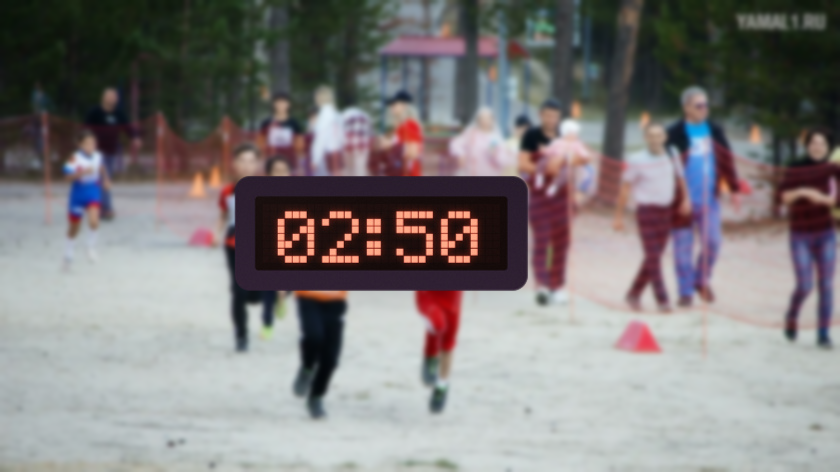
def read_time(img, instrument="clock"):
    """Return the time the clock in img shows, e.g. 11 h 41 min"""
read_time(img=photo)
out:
2 h 50 min
